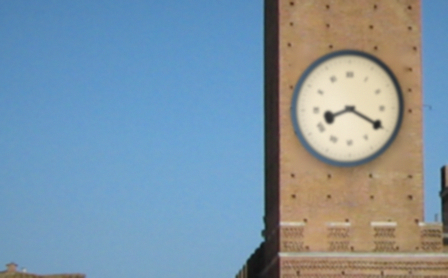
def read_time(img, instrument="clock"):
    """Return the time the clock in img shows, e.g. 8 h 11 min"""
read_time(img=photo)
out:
8 h 20 min
